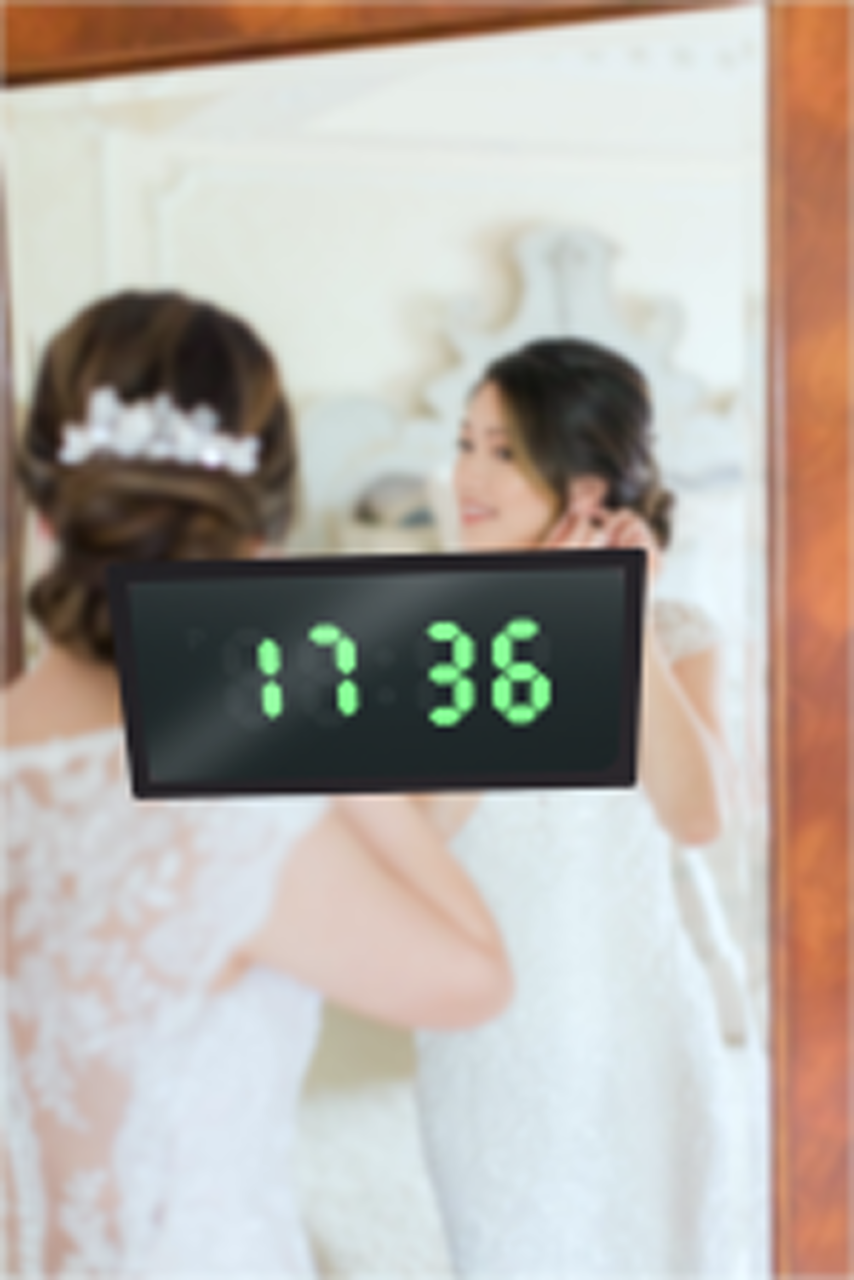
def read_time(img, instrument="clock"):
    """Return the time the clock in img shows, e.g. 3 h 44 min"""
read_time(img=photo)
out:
17 h 36 min
